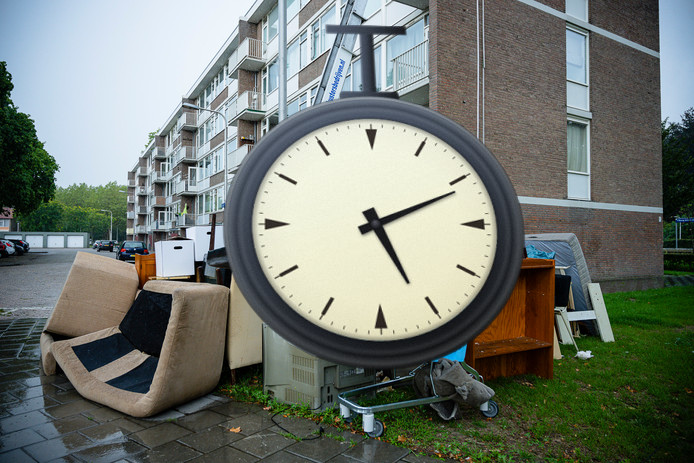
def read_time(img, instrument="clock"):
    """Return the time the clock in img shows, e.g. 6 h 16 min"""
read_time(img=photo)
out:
5 h 11 min
